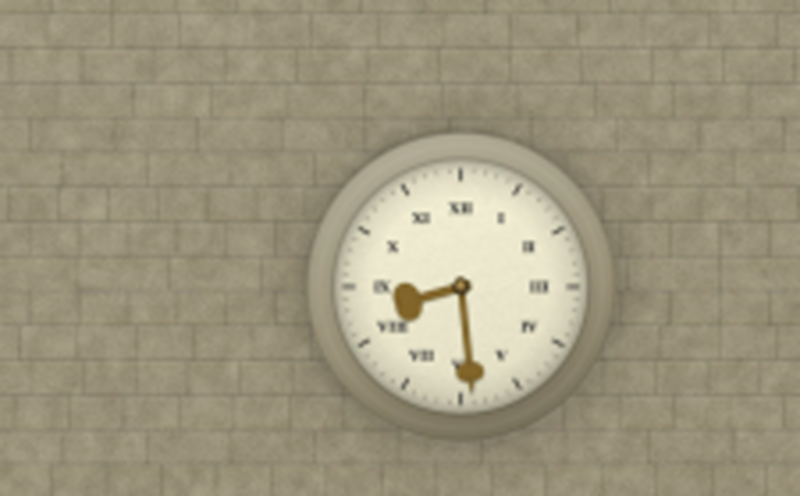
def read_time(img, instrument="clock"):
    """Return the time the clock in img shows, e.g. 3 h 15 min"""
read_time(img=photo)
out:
8 h 29 min
